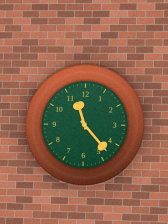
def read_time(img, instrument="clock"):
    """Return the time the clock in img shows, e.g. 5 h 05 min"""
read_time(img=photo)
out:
11 h 23 min
